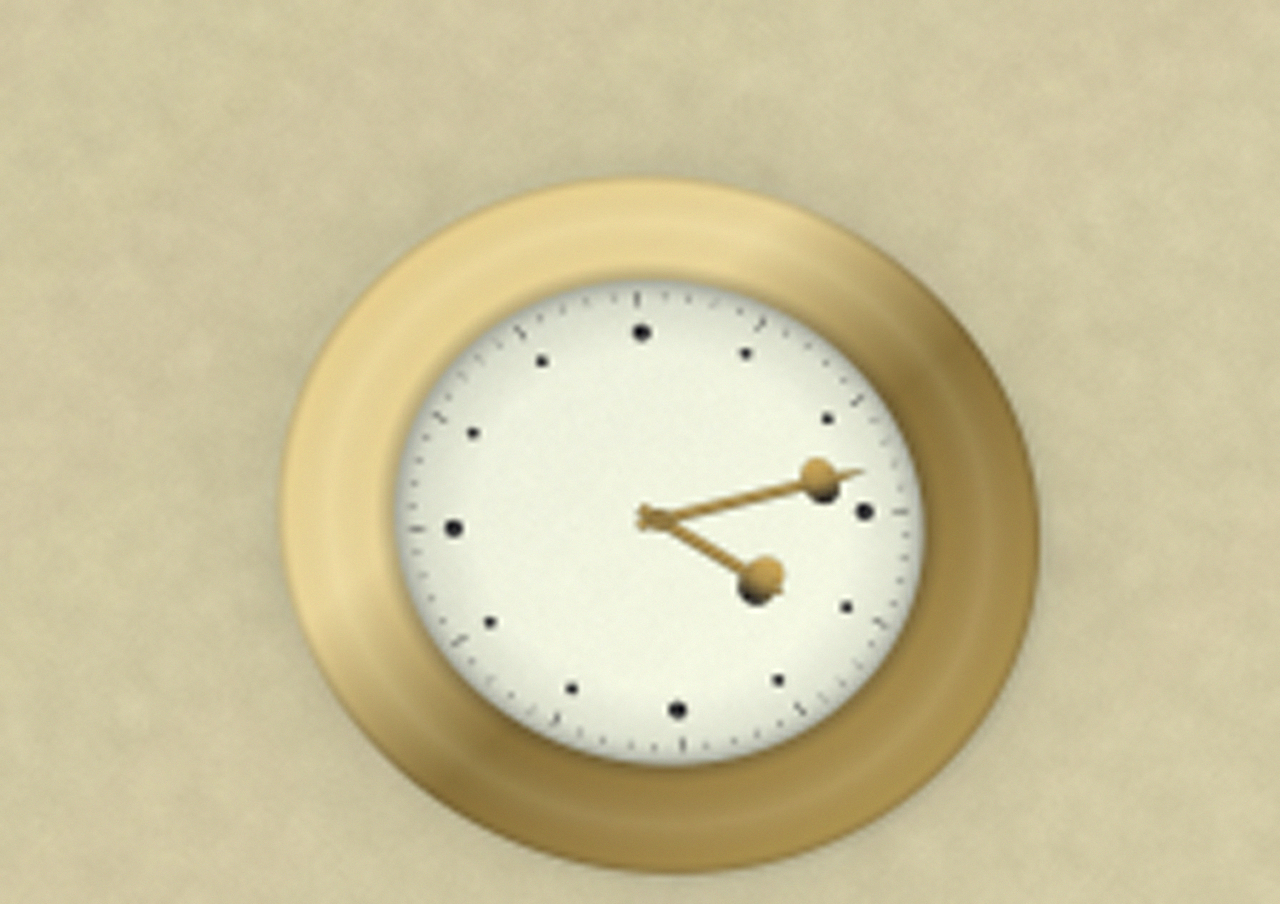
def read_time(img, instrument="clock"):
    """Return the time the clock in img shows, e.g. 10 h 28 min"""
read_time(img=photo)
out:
4 h 13 min
